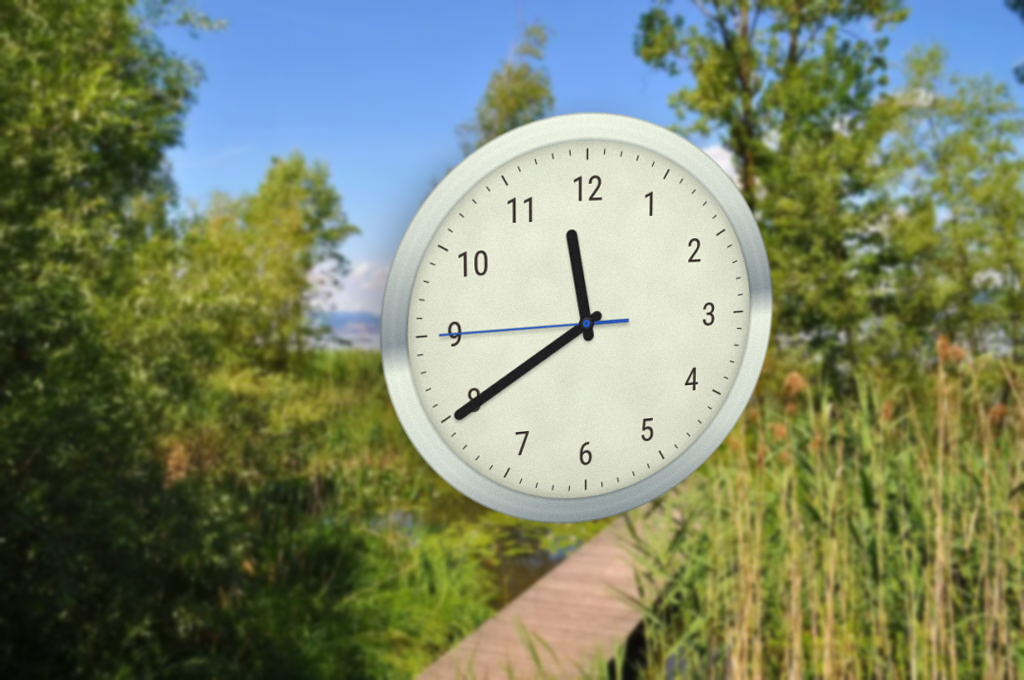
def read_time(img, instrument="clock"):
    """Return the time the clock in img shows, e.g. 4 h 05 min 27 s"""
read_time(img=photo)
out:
11 h 39 min 45 s
